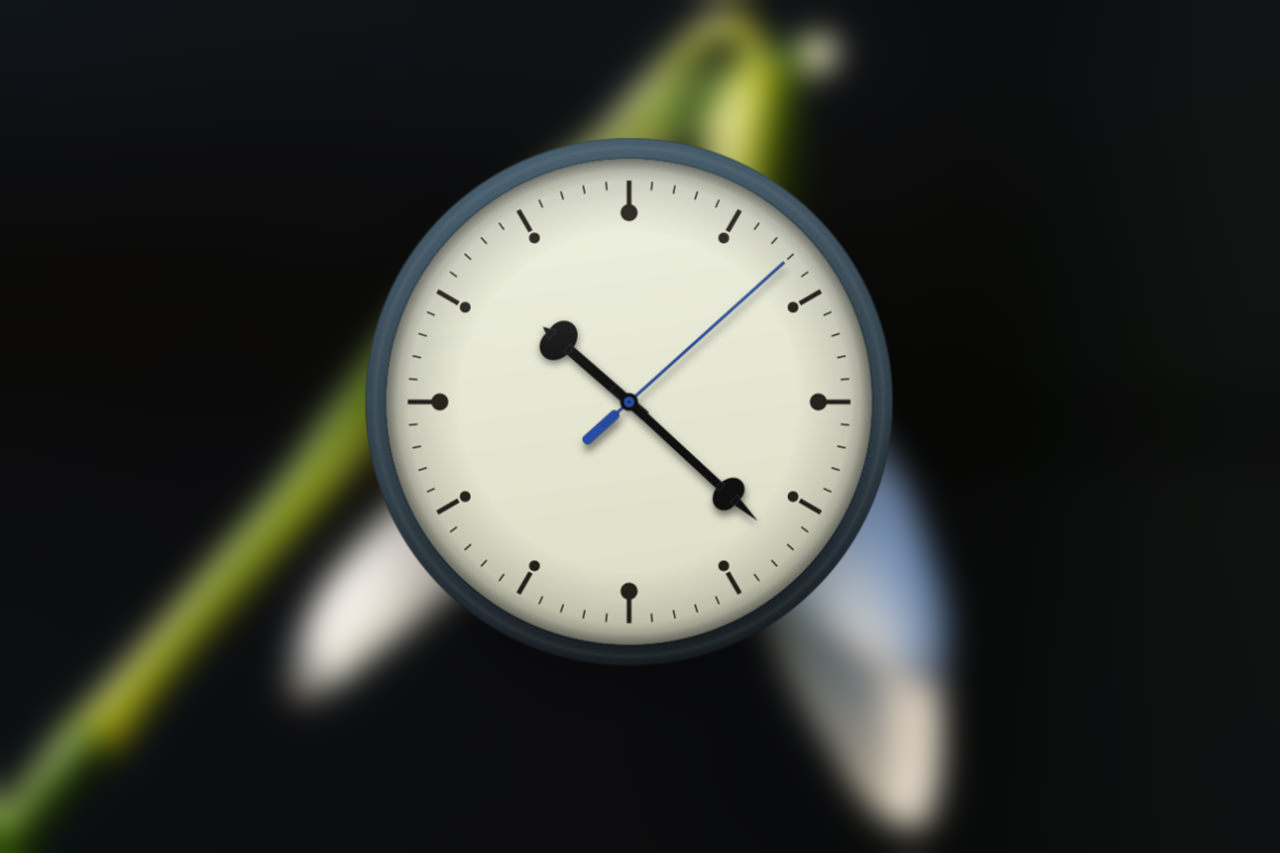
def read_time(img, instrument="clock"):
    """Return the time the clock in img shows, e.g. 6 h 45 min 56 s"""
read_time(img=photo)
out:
10 h 22 min 08 s
